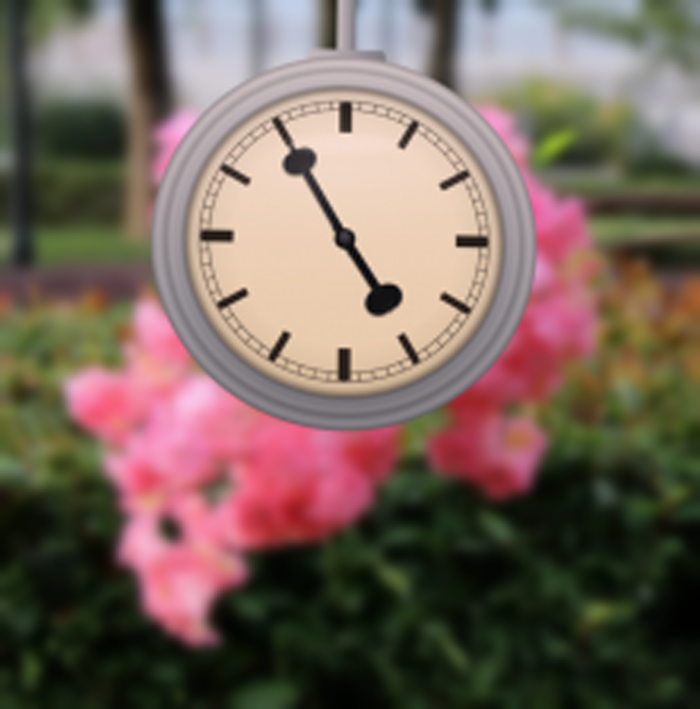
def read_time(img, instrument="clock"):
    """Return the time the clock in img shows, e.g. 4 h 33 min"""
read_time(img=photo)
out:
4 h 55 min
